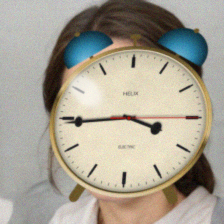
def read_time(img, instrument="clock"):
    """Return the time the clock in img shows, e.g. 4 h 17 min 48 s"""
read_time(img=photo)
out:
3 h 44 min 15 s
